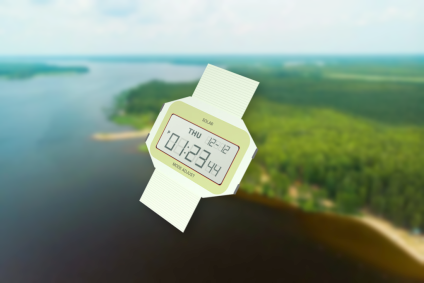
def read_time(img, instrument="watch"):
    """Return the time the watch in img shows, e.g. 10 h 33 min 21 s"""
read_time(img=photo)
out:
1 h 23 min 44 s
